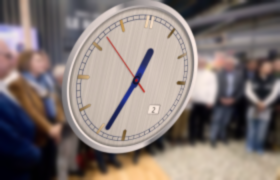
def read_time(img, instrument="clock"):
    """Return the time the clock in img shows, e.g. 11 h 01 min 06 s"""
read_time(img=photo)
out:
12 h 33 min 52 s
